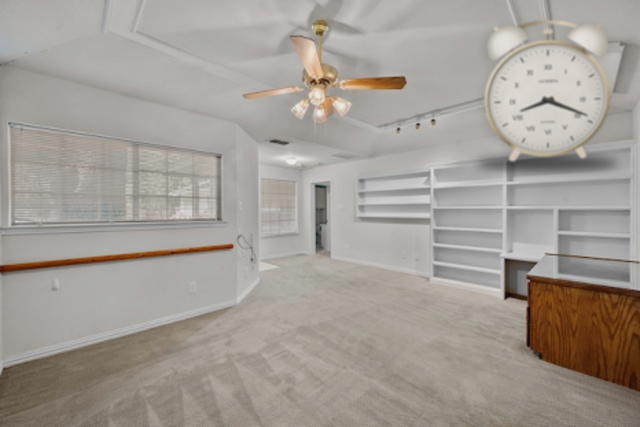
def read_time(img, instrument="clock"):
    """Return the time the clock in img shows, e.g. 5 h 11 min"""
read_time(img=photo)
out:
8 h 19 min
